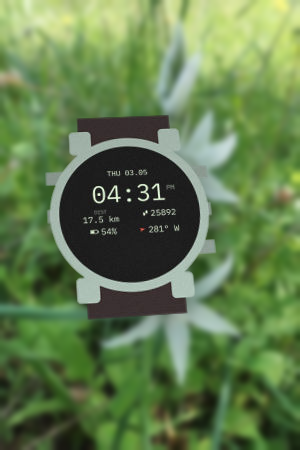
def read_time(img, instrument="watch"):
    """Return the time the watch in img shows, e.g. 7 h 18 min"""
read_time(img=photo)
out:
4 h 31 min
